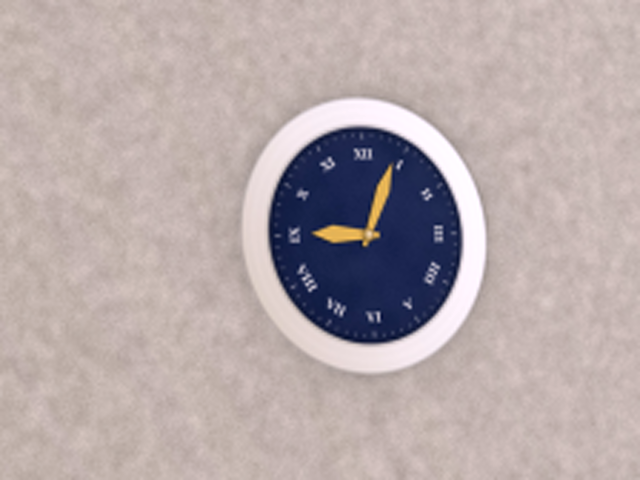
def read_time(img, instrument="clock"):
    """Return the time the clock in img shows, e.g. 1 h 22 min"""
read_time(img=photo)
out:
9 h 04 min
